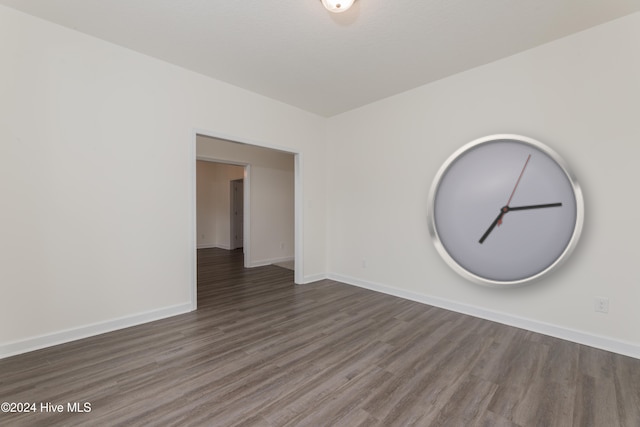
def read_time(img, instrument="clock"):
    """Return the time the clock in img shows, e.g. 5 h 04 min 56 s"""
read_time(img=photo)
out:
7 h 14 min 04 s
